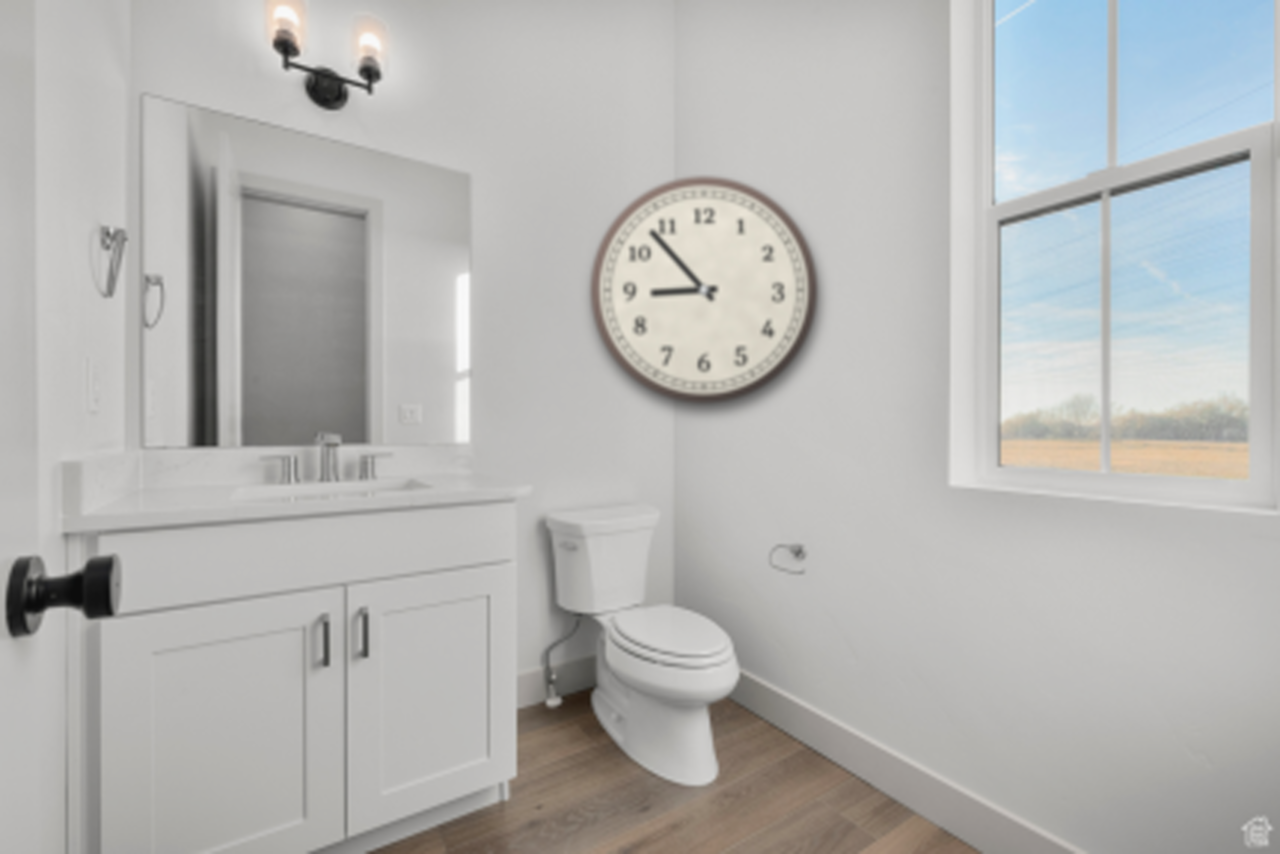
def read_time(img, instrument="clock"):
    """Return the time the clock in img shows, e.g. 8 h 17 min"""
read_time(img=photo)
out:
8 h 53 min
